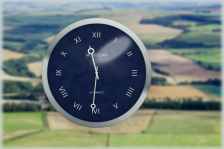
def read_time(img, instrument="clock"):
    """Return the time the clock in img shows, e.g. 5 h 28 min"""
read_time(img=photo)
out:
11 h 31 min
